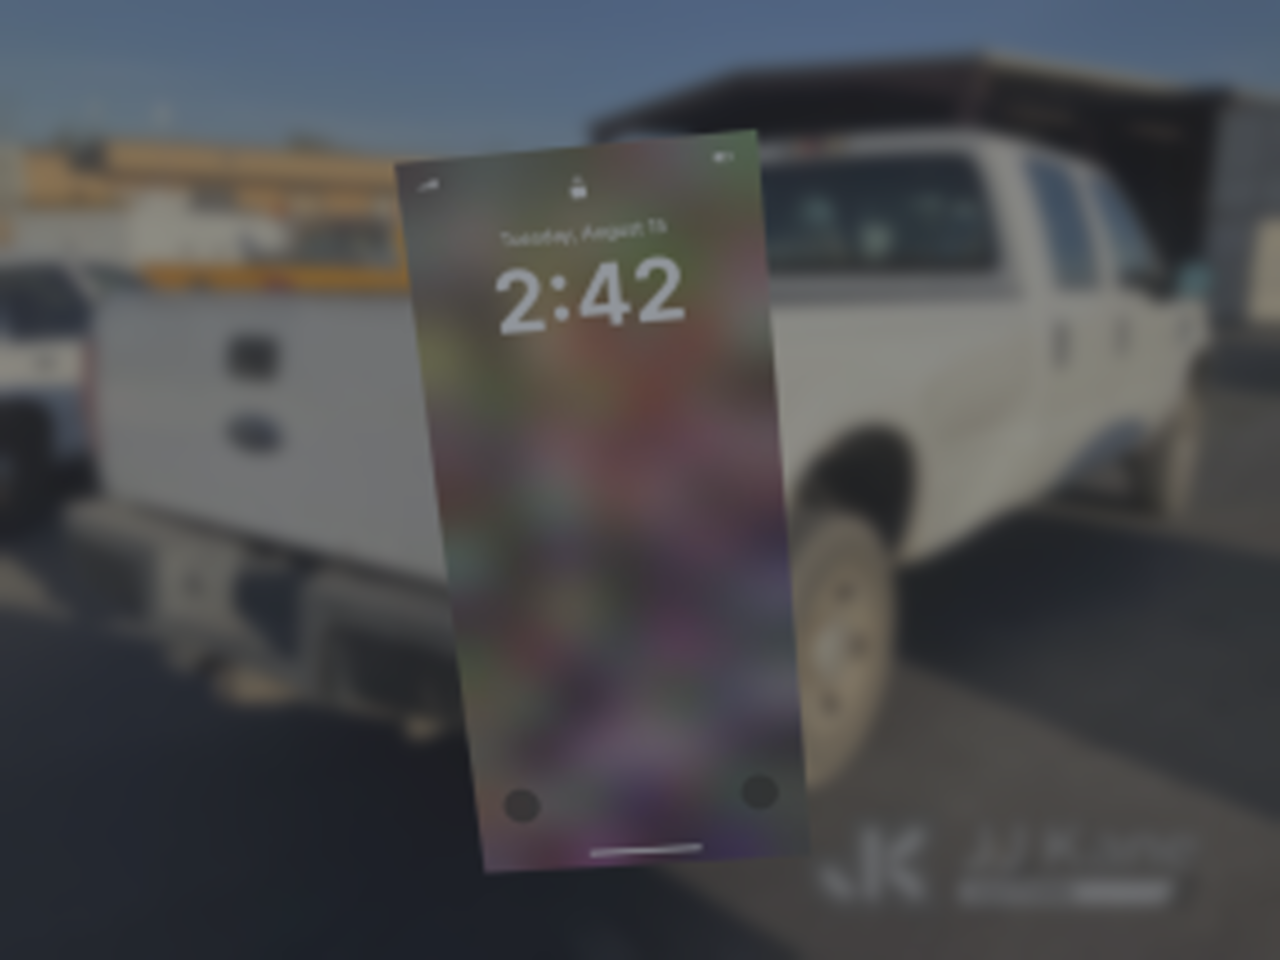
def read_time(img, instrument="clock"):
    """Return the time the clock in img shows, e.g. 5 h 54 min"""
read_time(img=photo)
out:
2 h 42 min
